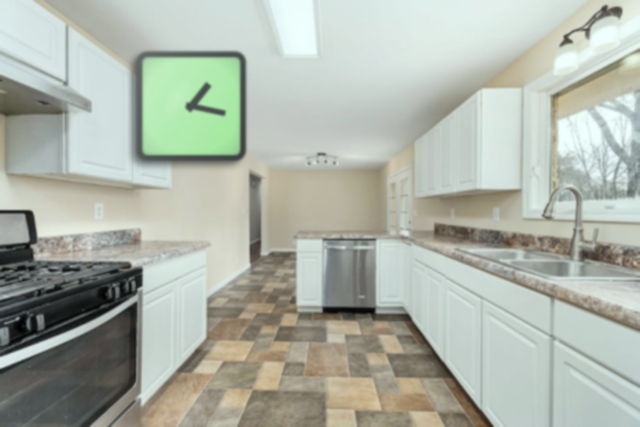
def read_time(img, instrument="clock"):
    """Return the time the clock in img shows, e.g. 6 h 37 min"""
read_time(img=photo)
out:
1 h 17 min
